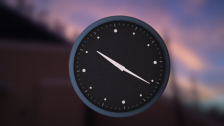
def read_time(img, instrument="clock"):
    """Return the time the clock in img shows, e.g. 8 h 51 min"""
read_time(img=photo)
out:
10 h 21 min
